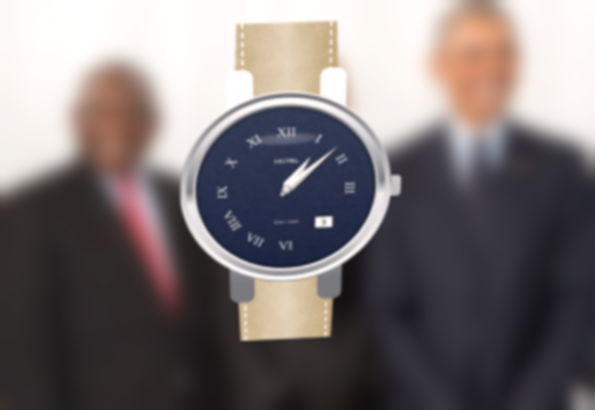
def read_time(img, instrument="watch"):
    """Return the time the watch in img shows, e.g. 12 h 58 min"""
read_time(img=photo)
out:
1 h 08 min
